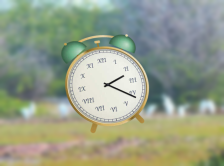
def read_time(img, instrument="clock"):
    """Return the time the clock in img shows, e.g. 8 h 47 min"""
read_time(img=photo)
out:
2 h 21 min
